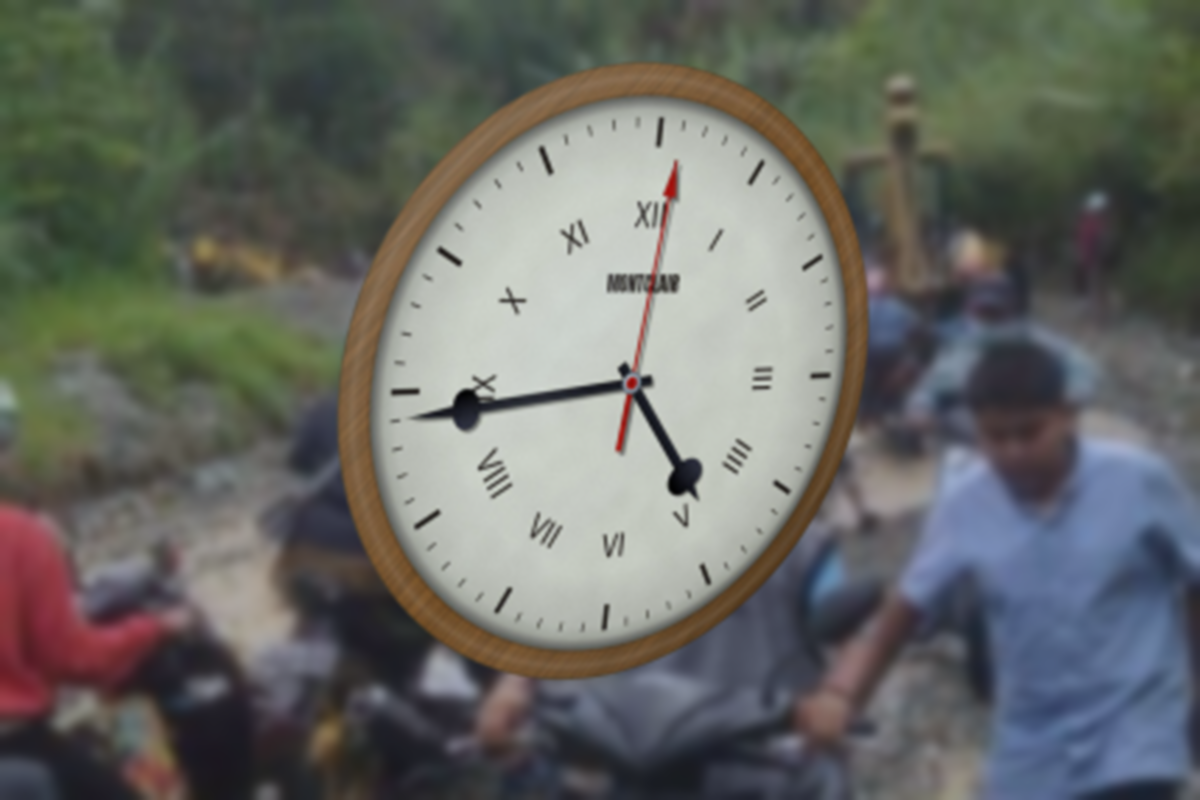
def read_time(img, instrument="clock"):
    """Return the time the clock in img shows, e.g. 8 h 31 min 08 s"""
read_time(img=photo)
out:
4 h 44 min 01 s
